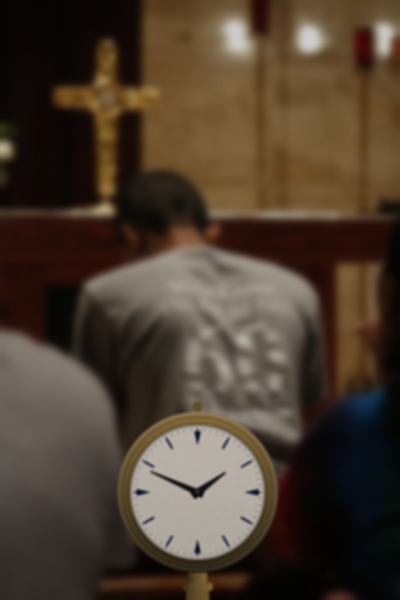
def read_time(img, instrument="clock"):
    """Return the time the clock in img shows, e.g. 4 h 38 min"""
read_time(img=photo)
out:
1 h 49 min
